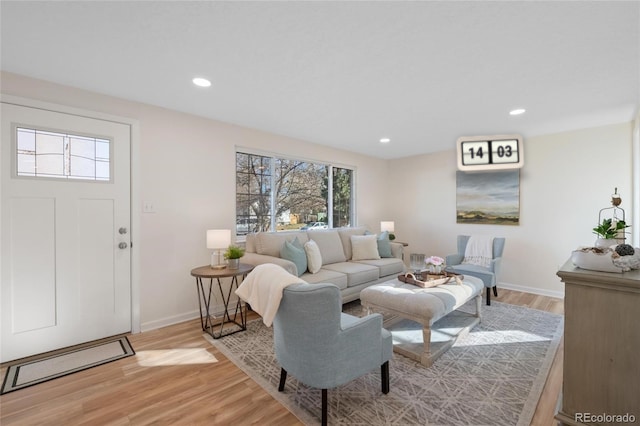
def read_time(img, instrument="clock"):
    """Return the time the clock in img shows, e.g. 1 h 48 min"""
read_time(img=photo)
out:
14 h 03 min
